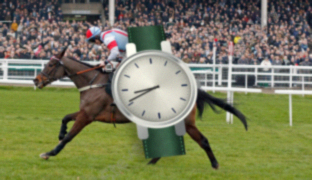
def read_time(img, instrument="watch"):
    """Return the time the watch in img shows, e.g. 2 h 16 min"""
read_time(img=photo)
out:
8 h 41 min
